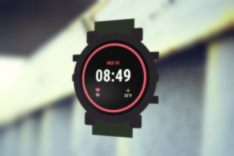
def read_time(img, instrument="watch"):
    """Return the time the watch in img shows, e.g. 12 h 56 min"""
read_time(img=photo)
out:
8 h 49 min
